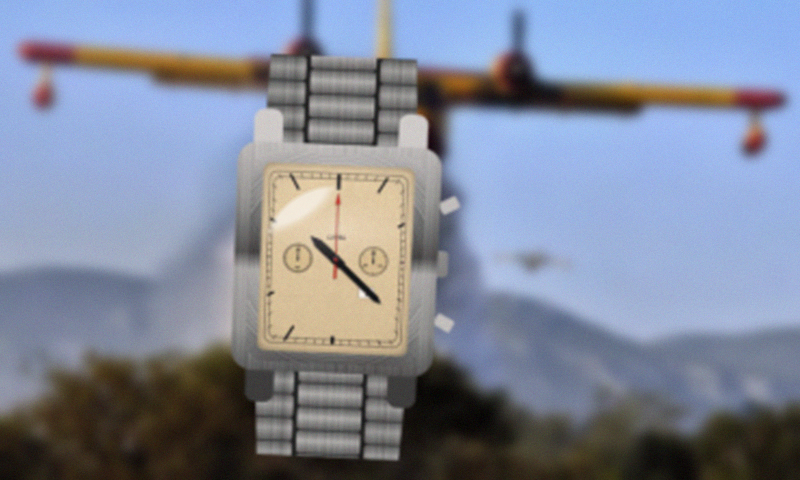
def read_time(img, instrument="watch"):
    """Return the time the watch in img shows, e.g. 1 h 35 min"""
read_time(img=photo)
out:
10 h 22 min
